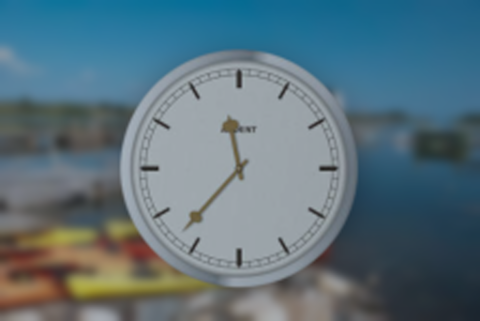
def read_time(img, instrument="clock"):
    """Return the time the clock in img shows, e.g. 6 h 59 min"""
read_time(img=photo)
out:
11 h 37 min
